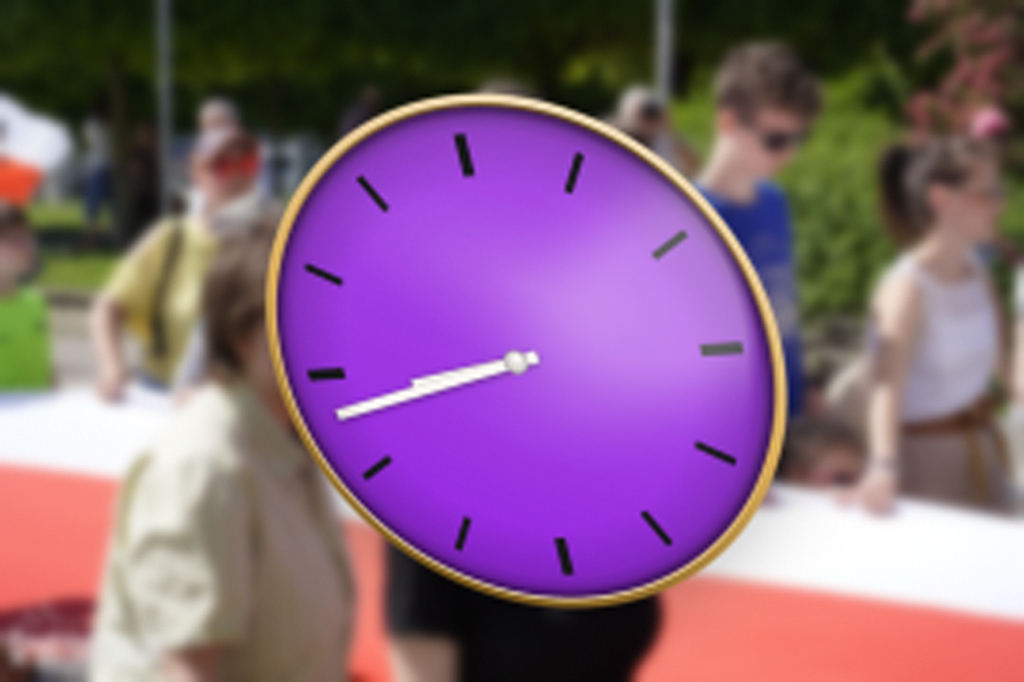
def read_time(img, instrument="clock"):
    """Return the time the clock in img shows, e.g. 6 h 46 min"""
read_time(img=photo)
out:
8 h 43 min
